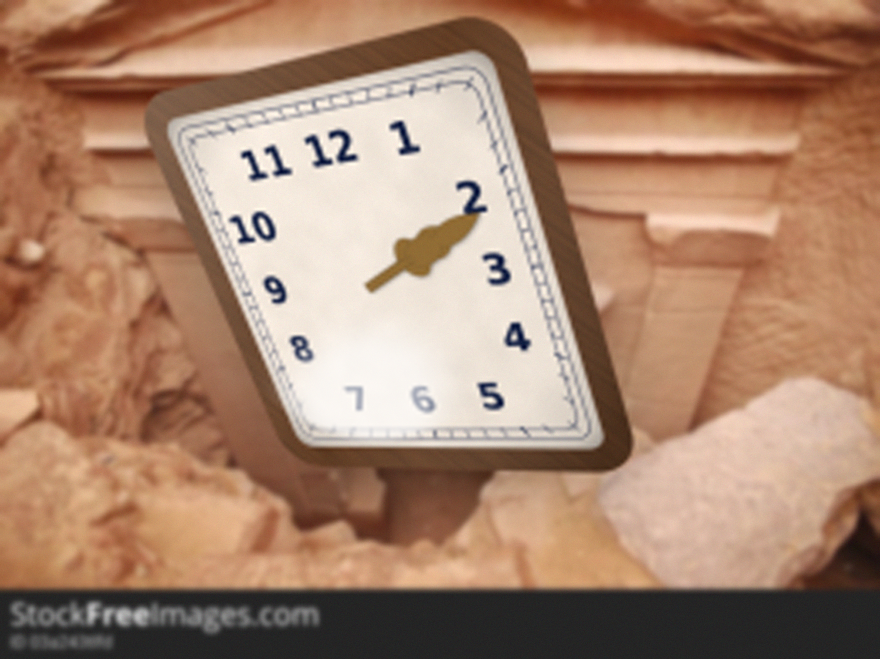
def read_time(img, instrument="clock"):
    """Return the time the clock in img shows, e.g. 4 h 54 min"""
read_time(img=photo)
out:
2 h 11 min
